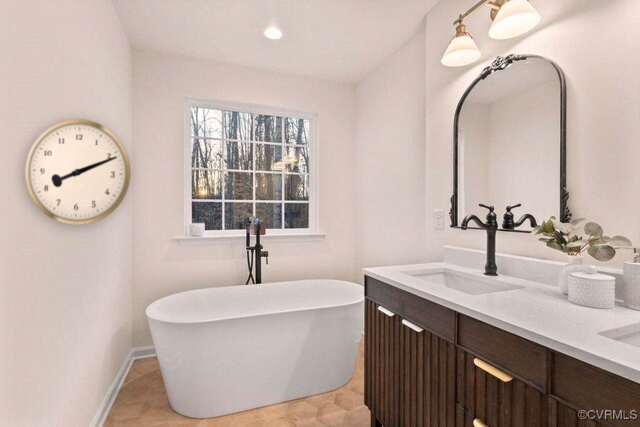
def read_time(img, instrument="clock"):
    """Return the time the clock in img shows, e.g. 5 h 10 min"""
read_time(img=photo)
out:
8 h 11 min
